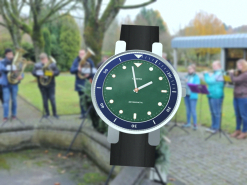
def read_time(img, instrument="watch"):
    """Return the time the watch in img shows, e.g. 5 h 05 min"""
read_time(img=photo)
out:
1 h 58 min
